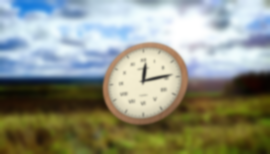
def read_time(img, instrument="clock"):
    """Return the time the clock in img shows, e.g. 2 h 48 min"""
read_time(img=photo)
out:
12 h 14 min
